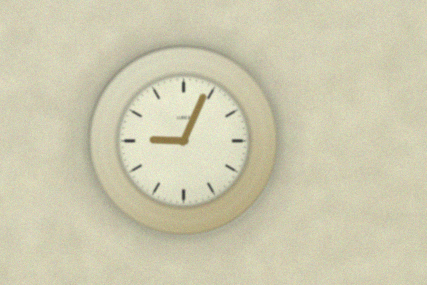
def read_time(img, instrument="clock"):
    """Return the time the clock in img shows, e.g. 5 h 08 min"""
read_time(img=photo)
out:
9 h 04 min
